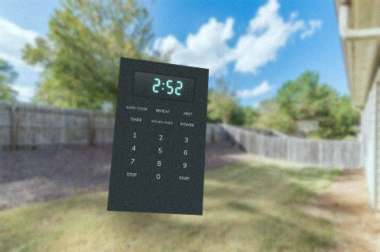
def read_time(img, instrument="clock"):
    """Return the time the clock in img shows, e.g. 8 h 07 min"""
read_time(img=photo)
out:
2 h 52 min
